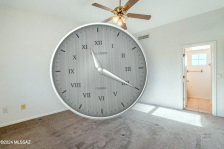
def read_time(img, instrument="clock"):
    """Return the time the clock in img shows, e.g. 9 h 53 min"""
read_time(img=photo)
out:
11 h 20 min
